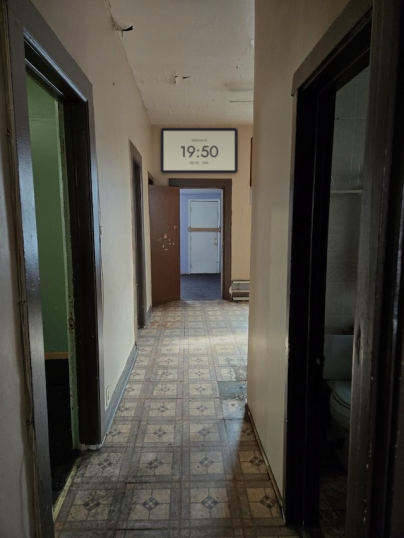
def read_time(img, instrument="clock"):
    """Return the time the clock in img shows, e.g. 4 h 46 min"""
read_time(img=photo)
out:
19 h 50 min
